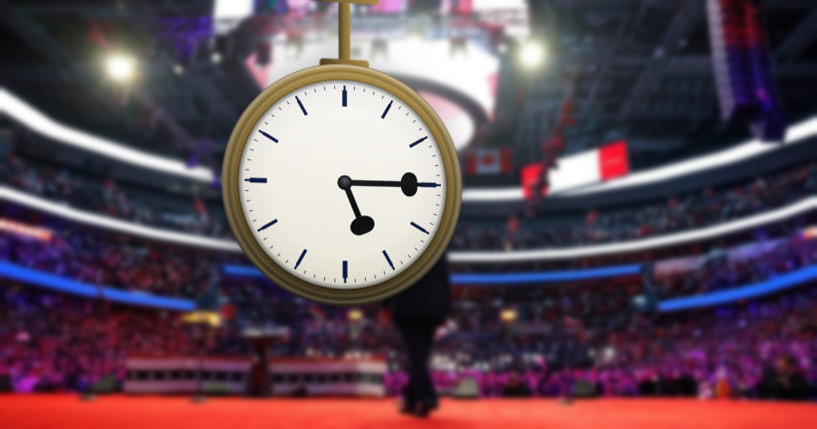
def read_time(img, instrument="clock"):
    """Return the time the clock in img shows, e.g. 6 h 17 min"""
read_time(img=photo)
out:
5 h 15 min
